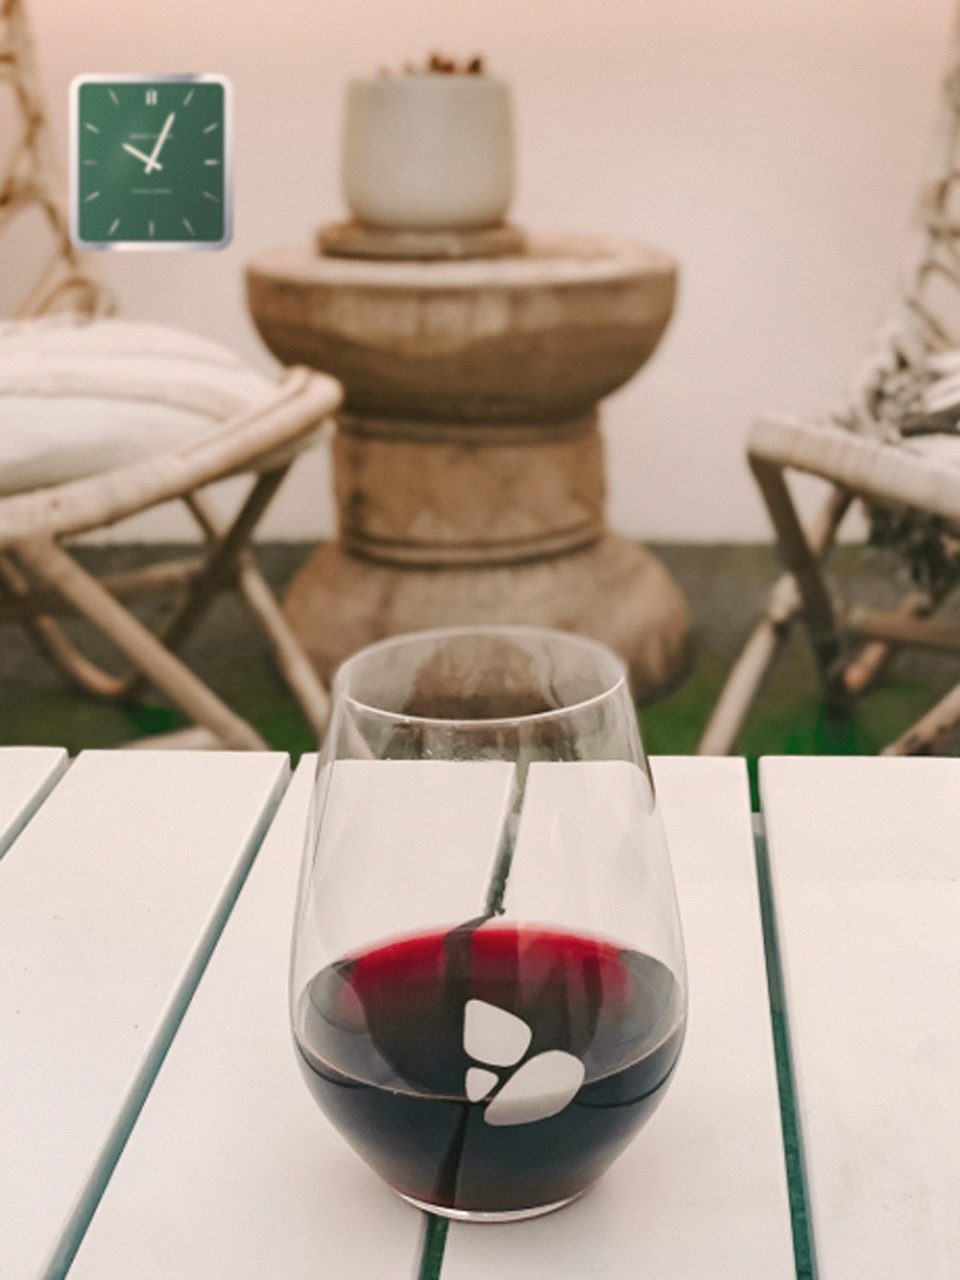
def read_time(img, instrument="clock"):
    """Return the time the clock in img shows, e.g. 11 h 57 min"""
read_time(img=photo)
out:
10 h 04 min
